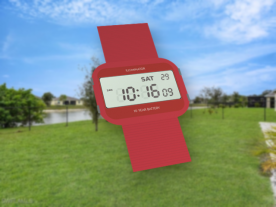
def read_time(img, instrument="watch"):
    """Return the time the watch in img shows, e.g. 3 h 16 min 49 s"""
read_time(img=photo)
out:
10 h 16 min 09 s
